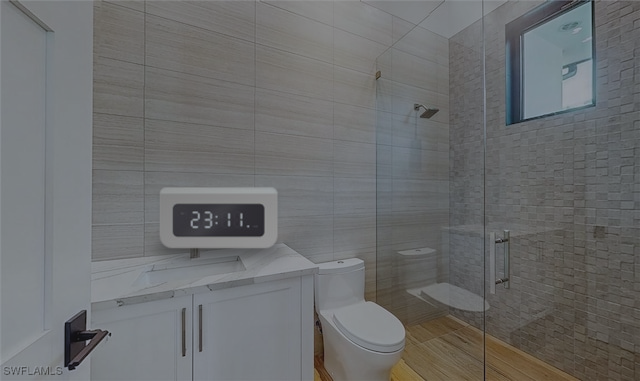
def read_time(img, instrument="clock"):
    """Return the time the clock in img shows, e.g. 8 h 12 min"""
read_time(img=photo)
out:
23 h 11 min
